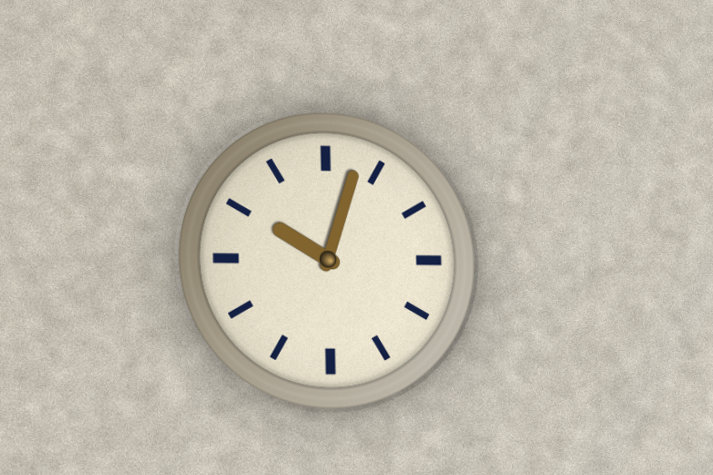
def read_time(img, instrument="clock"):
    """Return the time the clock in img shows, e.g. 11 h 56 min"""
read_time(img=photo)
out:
10 h 03 min
